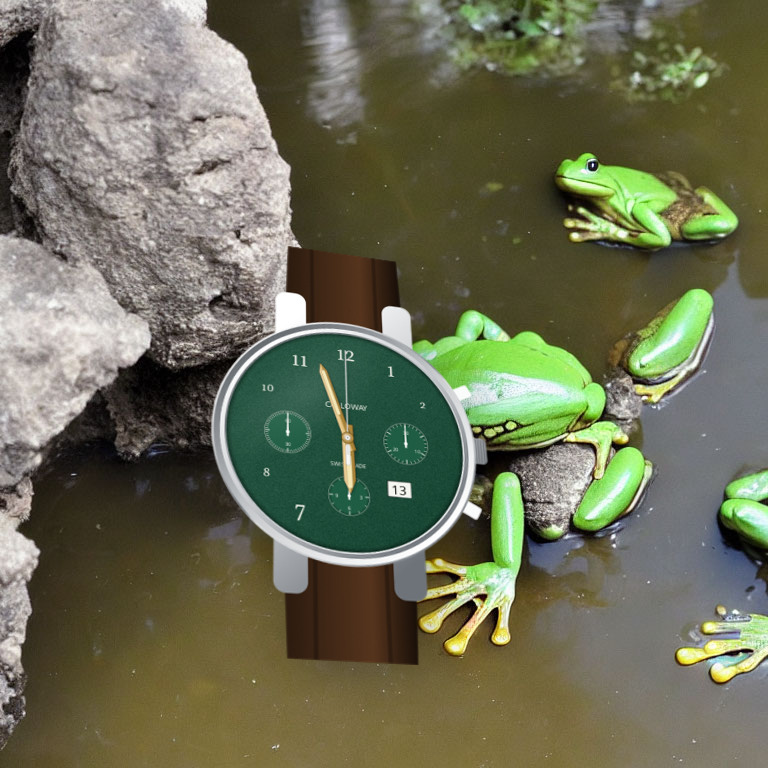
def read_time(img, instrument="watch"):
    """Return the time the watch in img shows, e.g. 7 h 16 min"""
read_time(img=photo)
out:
5 h 57 min
